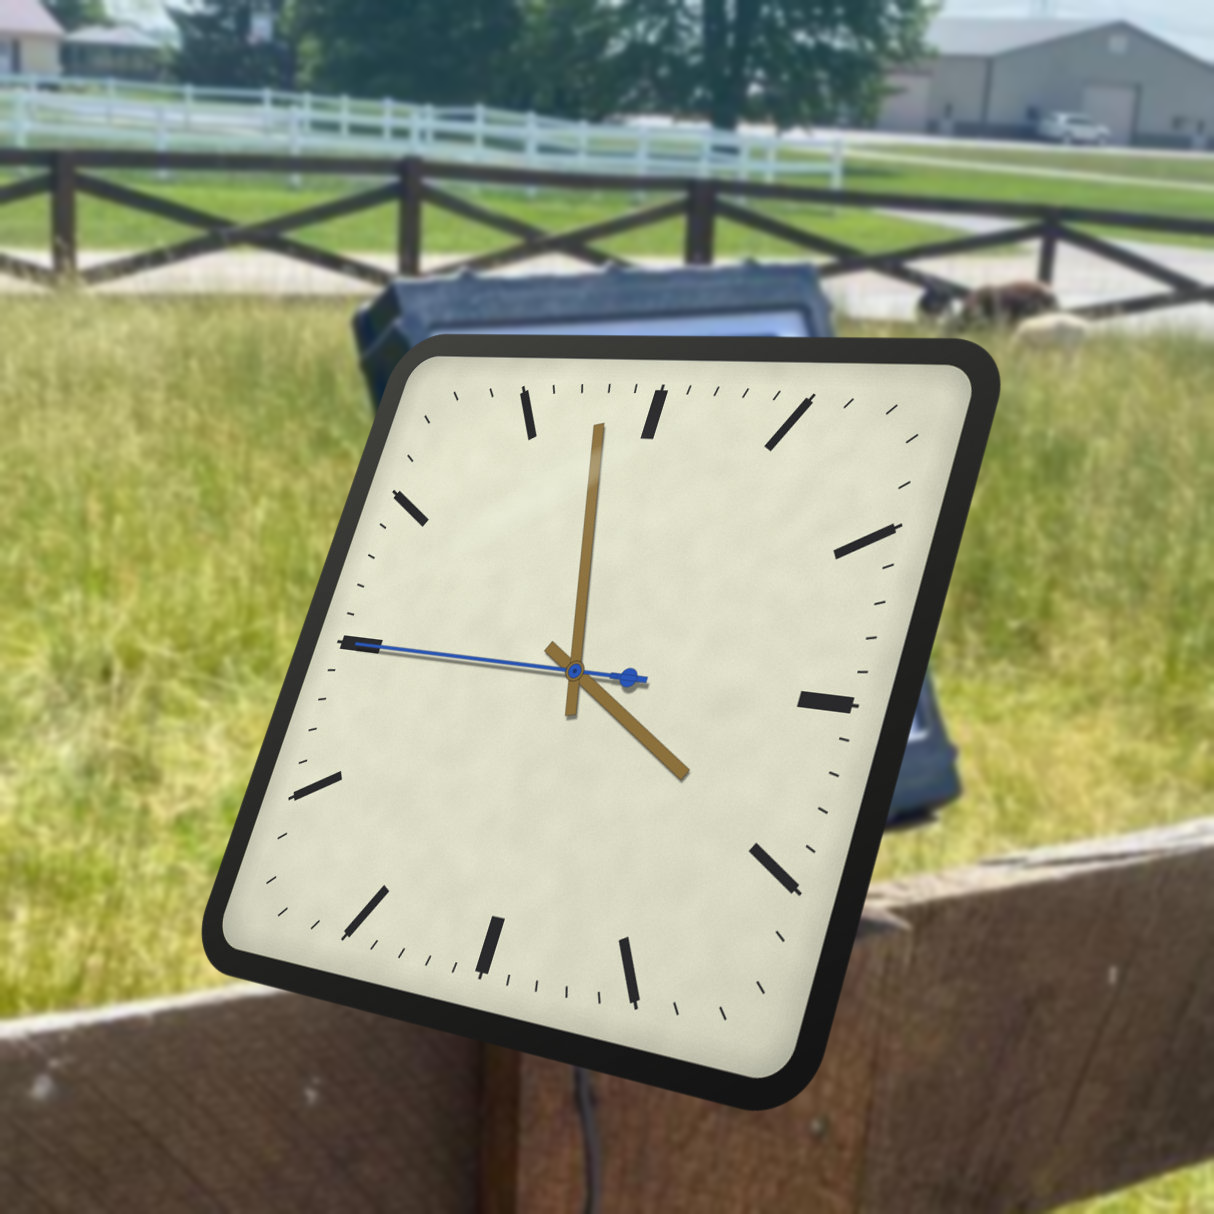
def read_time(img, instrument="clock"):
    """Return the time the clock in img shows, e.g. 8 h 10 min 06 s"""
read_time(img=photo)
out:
3 h 57 min 45 s
